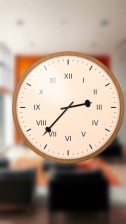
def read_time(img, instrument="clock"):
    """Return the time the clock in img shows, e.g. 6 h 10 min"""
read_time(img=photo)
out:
2 h 37 min
